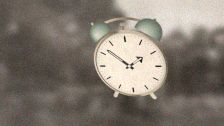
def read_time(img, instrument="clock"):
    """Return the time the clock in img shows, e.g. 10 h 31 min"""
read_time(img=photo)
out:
1 h 52 min
